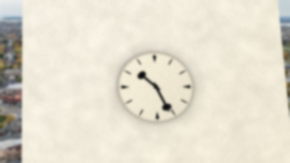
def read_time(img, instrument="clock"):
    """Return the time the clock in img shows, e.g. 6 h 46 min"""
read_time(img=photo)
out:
10 h 26 min
